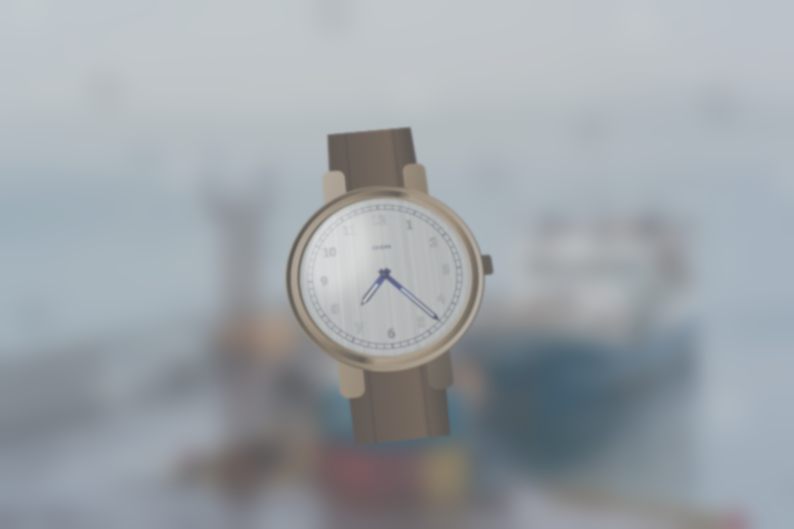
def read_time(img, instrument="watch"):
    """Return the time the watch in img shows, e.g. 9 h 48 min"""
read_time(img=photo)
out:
7 h 23 min
